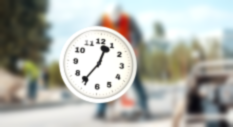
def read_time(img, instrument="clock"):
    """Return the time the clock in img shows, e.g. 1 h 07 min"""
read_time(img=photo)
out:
12 h 36 min
